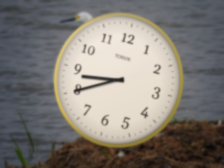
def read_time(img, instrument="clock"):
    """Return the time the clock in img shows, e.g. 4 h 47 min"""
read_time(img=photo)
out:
8 h 40 min
